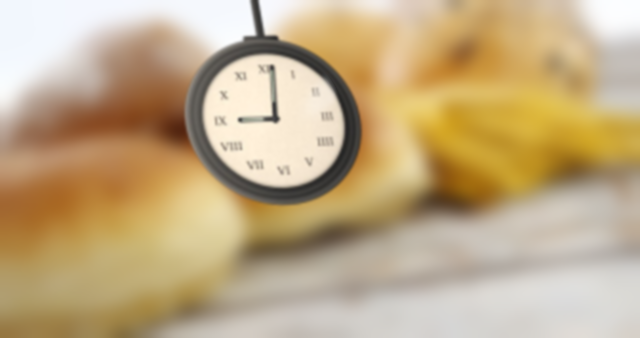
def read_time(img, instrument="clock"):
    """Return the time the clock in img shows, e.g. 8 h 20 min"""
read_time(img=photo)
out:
9 h 01 min
